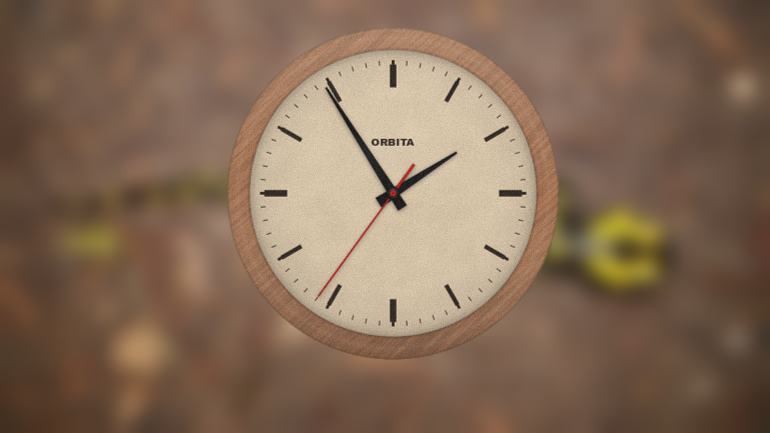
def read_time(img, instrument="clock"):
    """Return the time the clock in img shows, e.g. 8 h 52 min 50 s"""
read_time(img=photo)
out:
1 h 54 min 36 s
